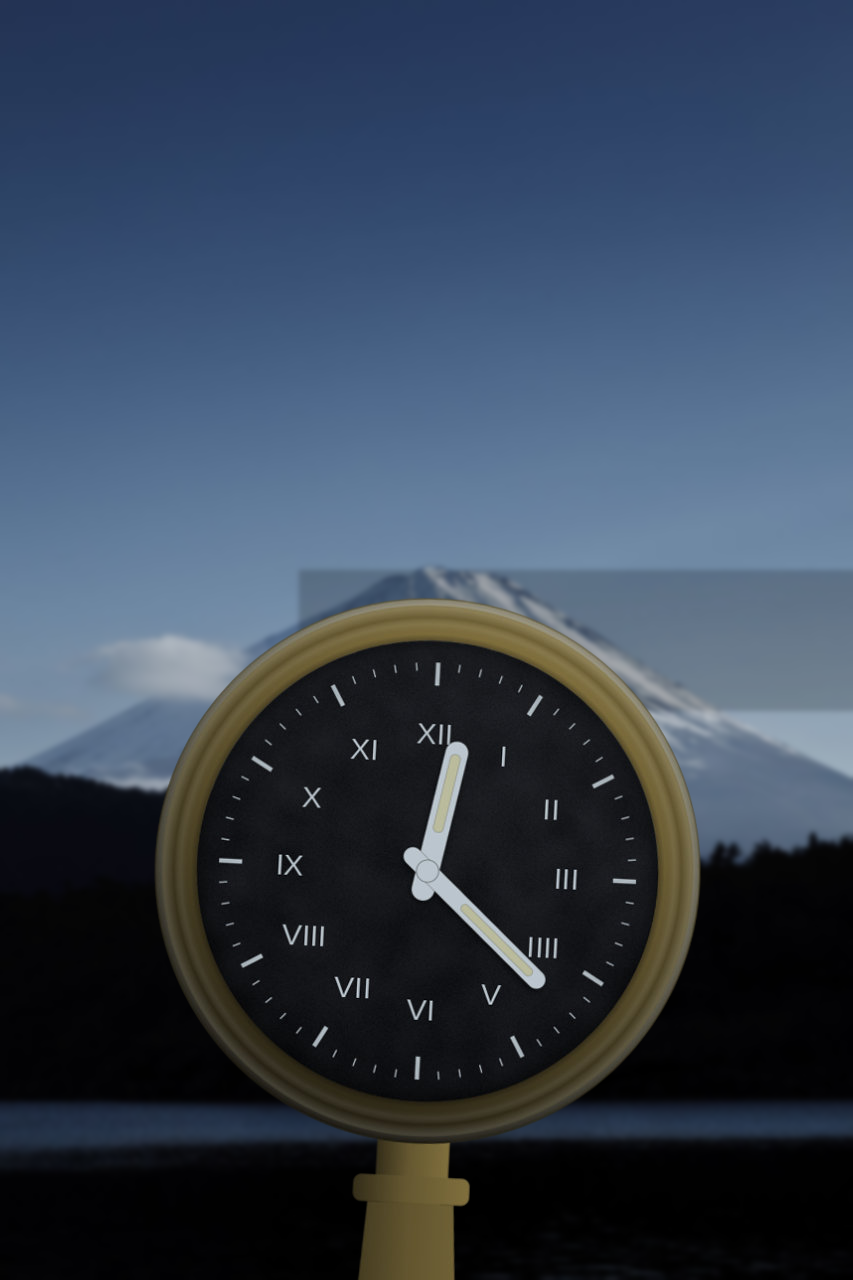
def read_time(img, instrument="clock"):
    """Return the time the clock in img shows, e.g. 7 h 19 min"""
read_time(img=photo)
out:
12 h 22 min
